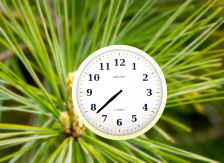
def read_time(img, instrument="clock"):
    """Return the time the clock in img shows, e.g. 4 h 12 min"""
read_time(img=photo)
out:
7 h 38 min
